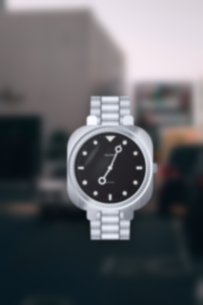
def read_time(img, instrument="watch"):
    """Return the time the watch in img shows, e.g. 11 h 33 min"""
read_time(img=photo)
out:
7 h 04 min
